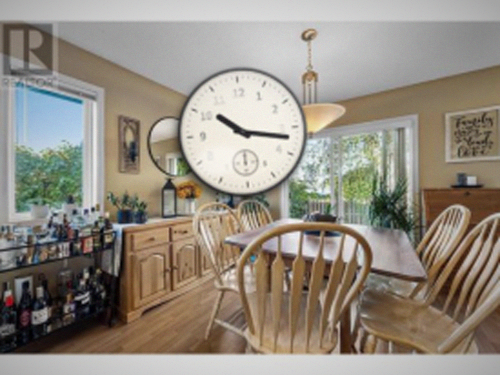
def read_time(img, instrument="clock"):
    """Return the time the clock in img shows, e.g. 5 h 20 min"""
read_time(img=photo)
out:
10 h 17 min
